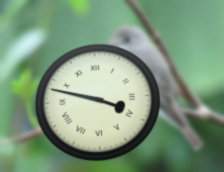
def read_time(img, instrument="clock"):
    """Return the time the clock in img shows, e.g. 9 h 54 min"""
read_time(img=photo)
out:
3 h 48 min
